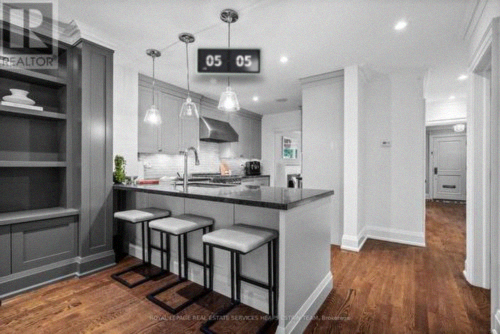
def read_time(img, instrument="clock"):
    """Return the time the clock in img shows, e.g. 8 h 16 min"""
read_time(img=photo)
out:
5 h 05 min
